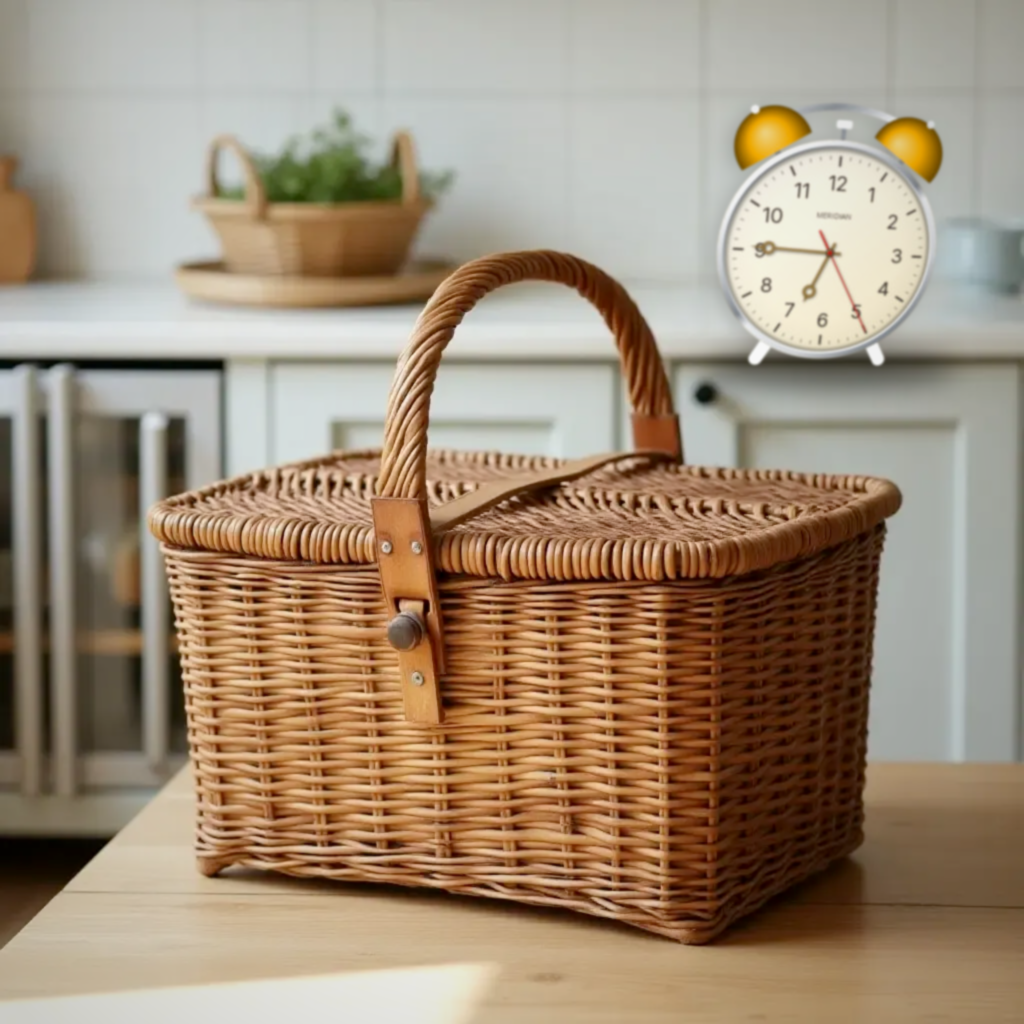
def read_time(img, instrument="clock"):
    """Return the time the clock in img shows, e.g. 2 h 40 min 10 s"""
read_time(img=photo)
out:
6 h 45 min 25 s
